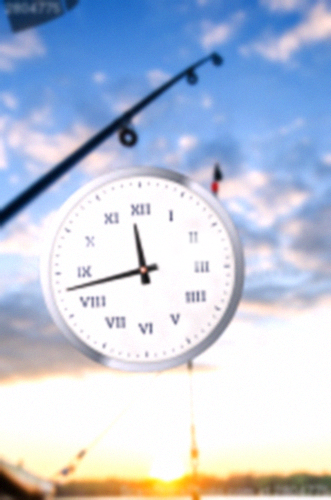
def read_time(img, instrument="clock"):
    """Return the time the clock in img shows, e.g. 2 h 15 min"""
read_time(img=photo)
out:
11 h 43 min
